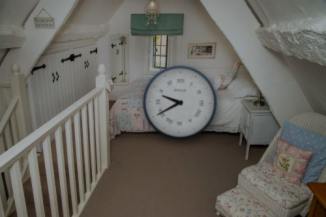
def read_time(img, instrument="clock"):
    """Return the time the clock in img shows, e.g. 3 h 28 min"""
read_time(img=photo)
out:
9 h 40 min
